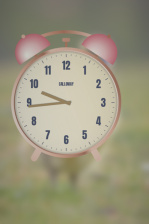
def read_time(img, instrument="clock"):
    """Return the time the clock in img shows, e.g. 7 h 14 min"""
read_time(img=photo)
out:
9 h 44 min
